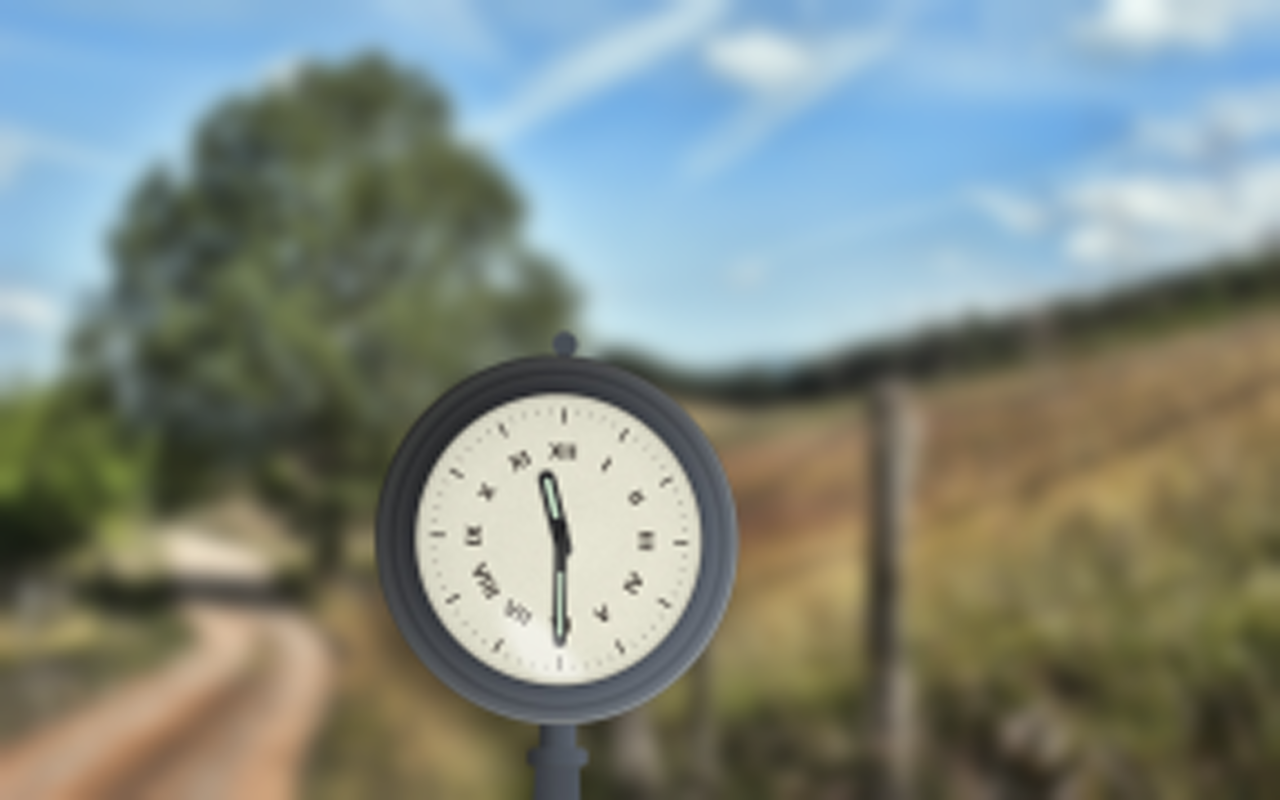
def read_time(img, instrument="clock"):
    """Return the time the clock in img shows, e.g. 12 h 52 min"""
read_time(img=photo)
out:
11 h 30 min
